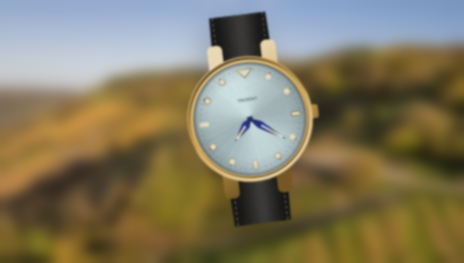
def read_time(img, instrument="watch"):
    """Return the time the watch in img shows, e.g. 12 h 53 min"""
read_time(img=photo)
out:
7 h 21 min
